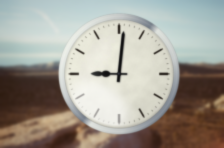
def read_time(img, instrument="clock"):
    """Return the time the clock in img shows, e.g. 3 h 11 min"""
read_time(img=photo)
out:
9 h 01 min
